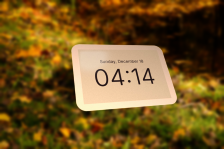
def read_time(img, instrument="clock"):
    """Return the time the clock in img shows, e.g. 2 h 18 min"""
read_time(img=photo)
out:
4 h 14 min
